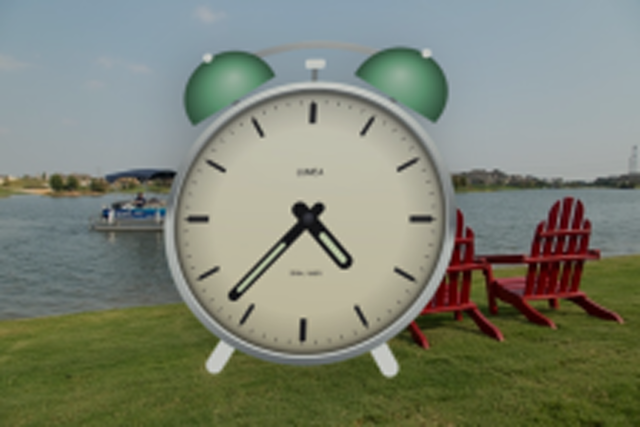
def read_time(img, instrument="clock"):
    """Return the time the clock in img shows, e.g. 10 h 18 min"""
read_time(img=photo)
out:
4 h 37 min
